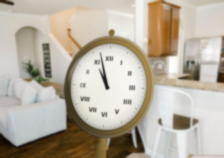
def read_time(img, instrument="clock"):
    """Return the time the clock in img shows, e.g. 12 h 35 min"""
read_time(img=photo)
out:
10 h 57 min
